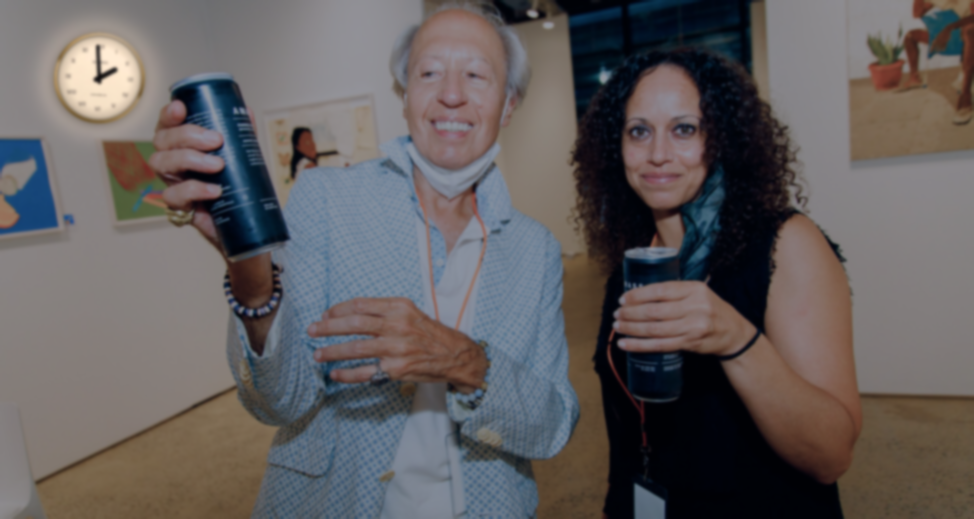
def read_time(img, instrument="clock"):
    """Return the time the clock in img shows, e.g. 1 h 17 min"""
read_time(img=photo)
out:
1 h 59 min
